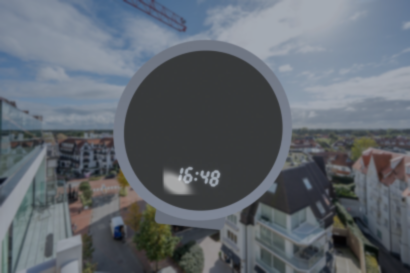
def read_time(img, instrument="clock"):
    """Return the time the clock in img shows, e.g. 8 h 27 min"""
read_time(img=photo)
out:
16 h 48 min
